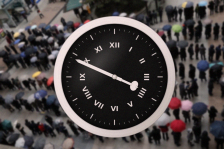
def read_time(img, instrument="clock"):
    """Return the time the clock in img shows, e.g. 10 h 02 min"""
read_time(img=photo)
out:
3 h 49 min
